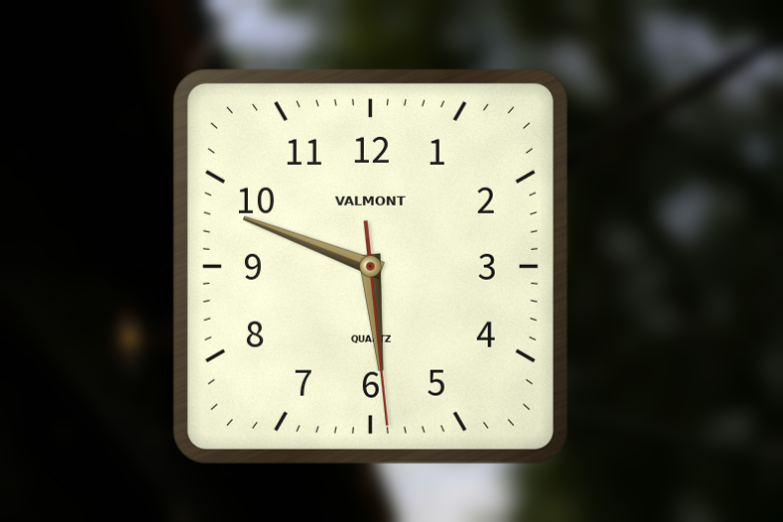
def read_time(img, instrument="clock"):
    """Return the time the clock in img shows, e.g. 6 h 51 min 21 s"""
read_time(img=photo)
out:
5 h 48 min 29 s
